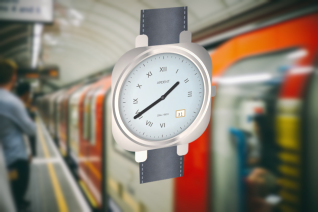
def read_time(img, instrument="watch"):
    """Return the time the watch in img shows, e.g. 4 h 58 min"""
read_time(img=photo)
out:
1 h 40 min
